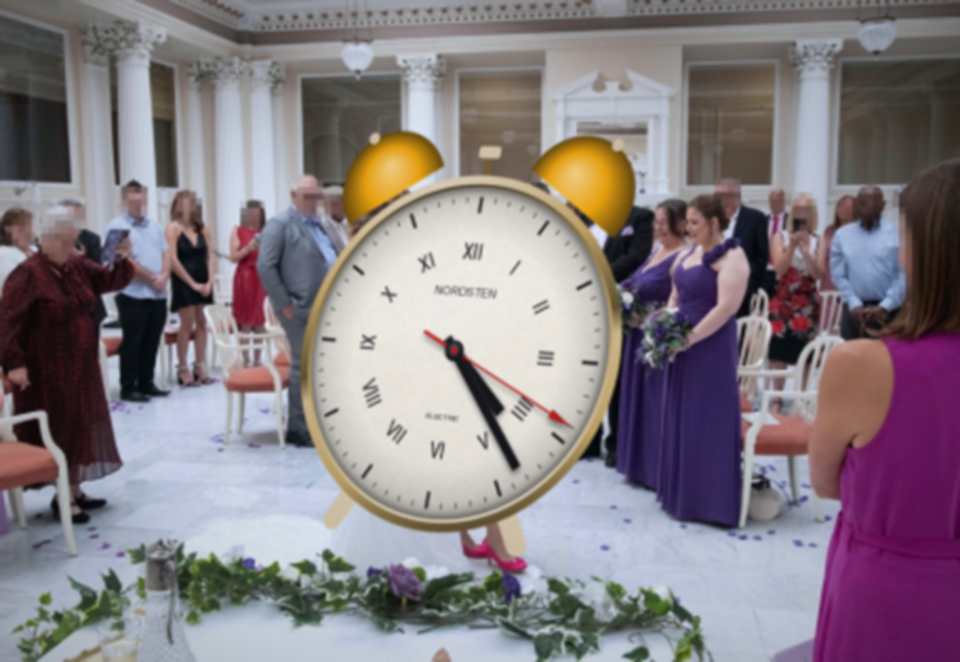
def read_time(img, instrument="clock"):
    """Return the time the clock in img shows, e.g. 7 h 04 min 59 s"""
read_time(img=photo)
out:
4 h 23 min 19 s
